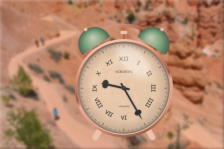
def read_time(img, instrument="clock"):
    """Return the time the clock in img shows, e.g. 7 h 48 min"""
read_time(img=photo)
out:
9 h 25 min
